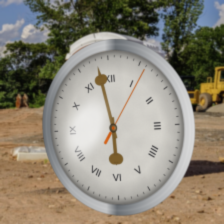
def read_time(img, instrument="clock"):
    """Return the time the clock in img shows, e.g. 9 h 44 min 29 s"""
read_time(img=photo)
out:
5 h 58 min 06 s
